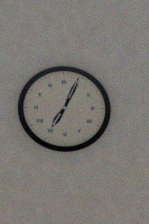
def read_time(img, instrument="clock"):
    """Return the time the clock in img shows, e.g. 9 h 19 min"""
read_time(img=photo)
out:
7 h 04 min
